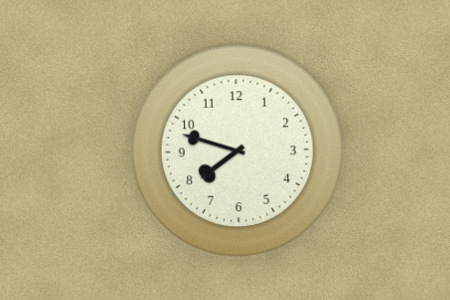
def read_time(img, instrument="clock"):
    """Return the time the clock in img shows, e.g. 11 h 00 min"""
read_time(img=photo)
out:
7 h 48 min
